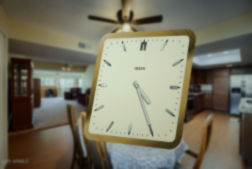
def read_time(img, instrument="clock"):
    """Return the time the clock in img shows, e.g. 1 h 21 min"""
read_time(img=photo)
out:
4 h 25 min
